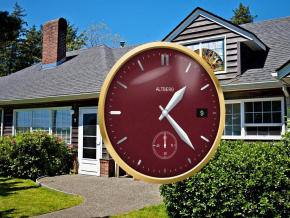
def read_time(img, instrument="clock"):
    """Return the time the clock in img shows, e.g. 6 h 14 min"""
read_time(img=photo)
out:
1 h 23 min
